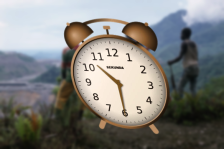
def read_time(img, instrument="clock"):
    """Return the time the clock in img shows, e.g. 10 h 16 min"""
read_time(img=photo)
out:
10 h 30 min
